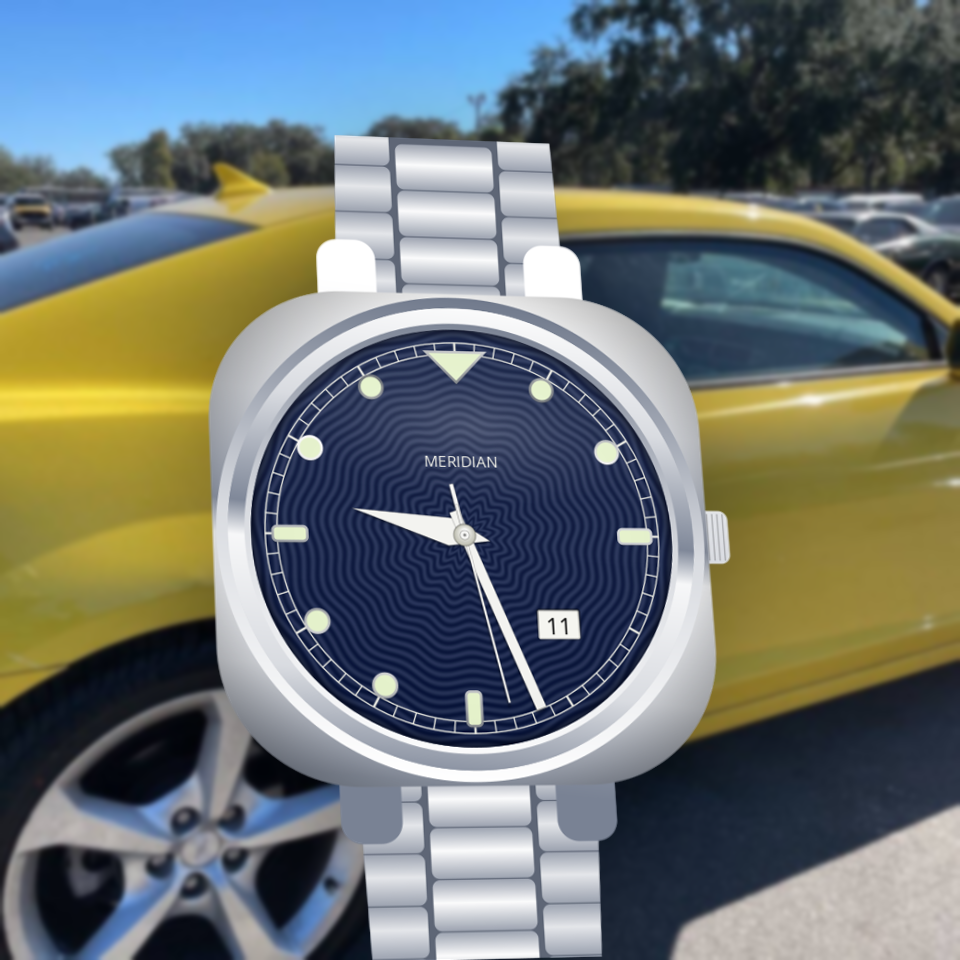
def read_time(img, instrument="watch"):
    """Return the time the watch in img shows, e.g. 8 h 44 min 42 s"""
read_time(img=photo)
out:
9 h 26 min 28 s
